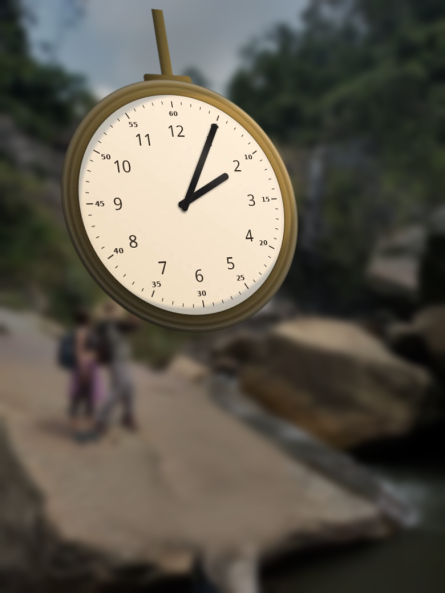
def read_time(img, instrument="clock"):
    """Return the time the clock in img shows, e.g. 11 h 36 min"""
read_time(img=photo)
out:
2 h 05 min
